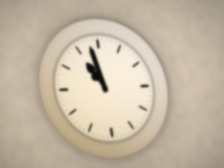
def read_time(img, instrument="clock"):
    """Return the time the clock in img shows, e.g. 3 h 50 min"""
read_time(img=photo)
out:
10 h 58 min
